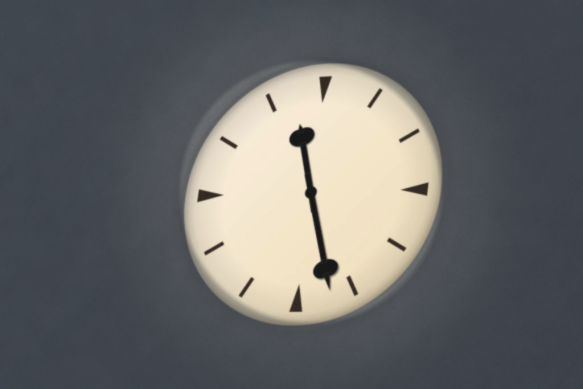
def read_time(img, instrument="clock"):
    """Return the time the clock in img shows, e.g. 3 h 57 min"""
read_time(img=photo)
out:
11 h 27 min
